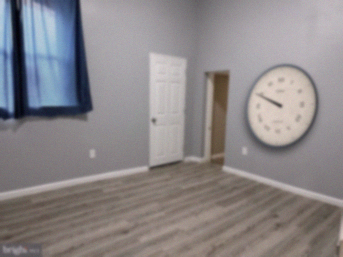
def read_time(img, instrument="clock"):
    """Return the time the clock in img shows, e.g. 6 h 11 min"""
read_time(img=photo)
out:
9 h 49 min
